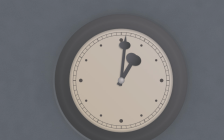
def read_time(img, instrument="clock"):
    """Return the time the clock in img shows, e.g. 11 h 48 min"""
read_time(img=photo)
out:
1 h 01 min
